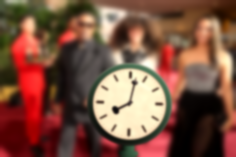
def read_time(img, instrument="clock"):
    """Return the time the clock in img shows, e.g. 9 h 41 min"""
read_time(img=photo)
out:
8 h 02 min
